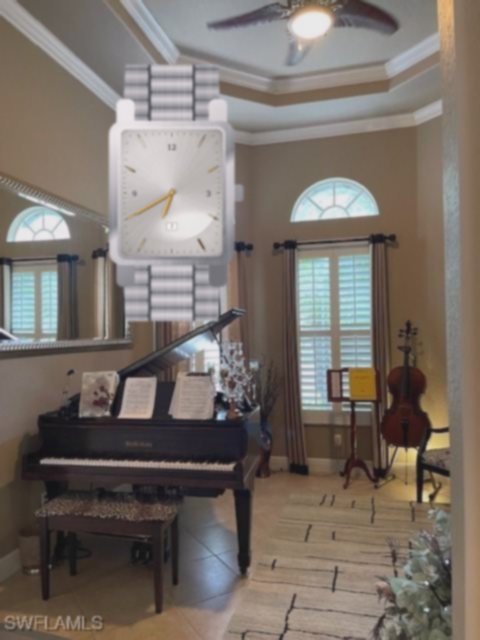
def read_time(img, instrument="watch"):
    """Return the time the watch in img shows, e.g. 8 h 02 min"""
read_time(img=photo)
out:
6 h 40 min
